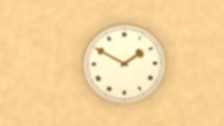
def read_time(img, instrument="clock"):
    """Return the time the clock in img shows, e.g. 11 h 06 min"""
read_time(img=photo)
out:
1 h 50 min
